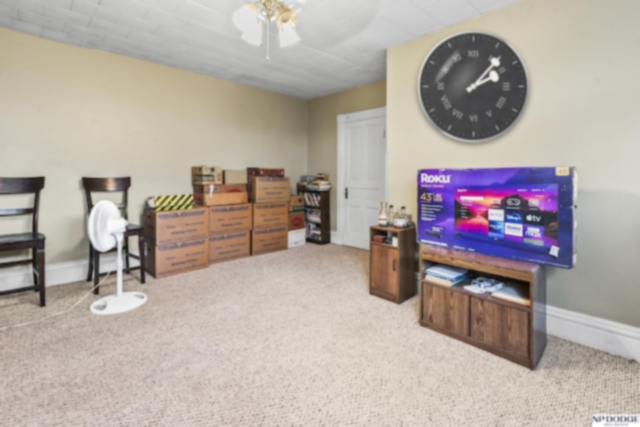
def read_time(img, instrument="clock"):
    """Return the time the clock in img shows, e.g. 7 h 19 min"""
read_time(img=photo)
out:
2 h 07 min
